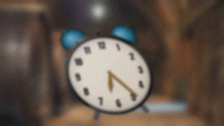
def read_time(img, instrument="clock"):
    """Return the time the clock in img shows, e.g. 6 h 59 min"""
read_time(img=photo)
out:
6 h 24 min
